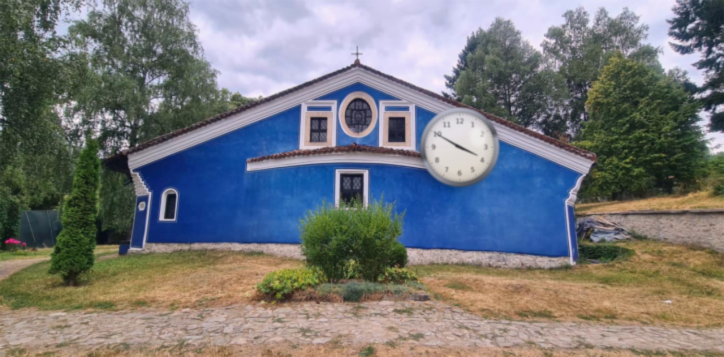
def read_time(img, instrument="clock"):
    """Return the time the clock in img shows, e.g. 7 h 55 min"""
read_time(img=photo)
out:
3 h 50 min
